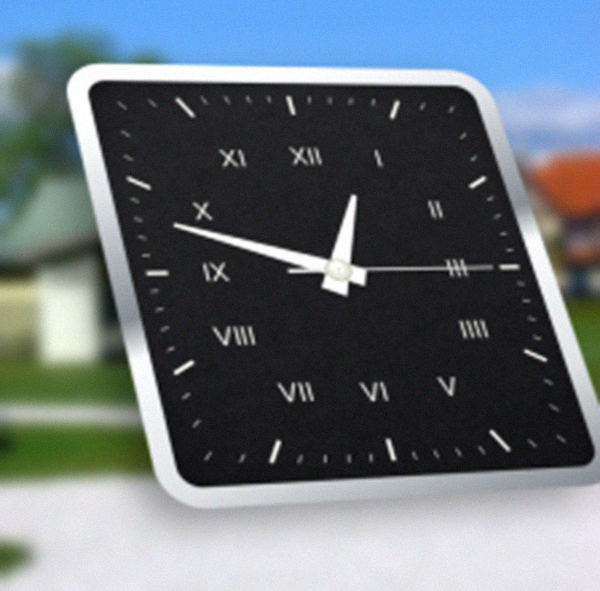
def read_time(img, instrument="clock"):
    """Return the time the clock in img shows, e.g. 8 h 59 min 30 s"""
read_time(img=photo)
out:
12 h 48 min 15 s
